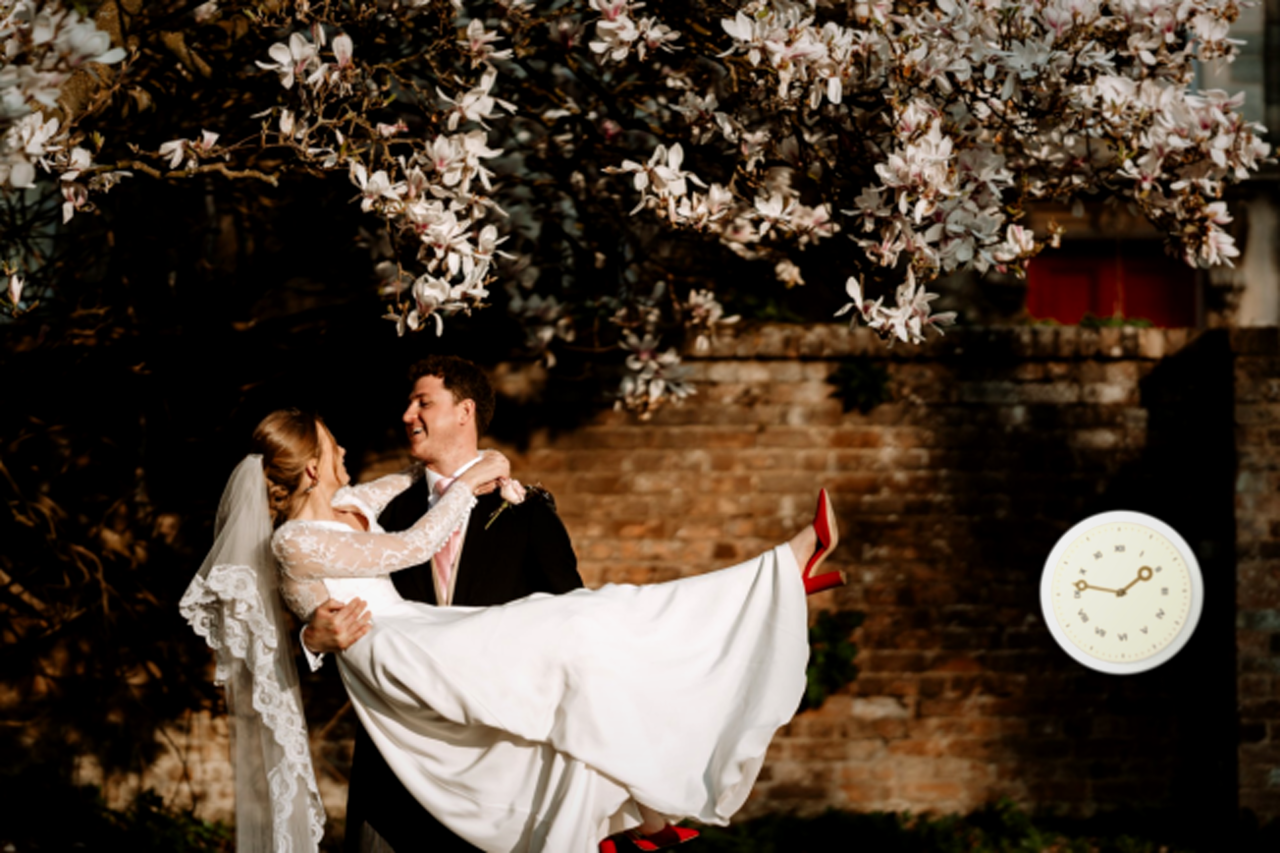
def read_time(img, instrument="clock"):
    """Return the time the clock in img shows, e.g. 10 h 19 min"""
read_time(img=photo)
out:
1 h 47 min
